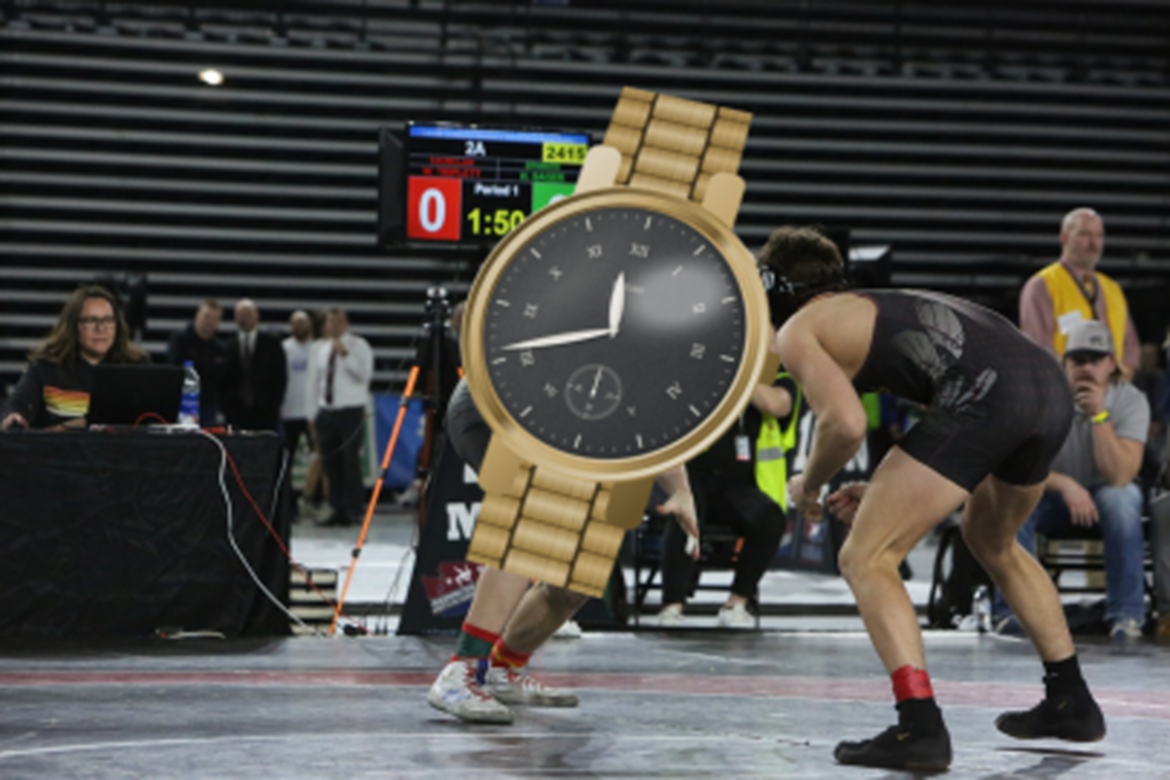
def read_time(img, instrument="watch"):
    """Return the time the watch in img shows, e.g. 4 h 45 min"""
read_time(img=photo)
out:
11 h 41 min
